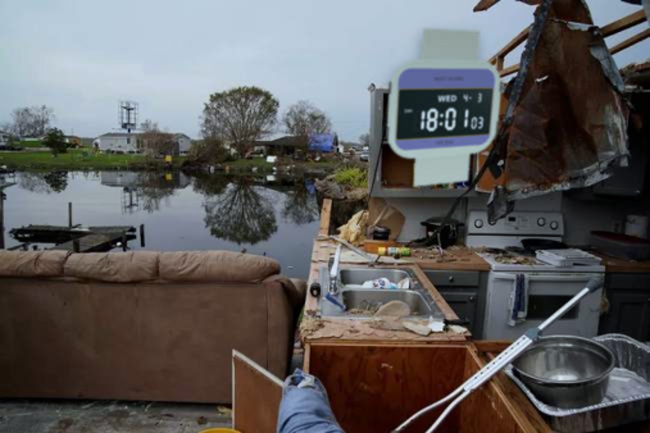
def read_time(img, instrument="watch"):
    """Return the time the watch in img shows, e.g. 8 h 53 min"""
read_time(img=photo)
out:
18 h 01 min
